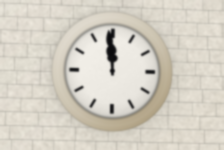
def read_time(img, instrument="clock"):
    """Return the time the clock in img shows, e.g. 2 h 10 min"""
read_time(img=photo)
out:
11 h 59 min
